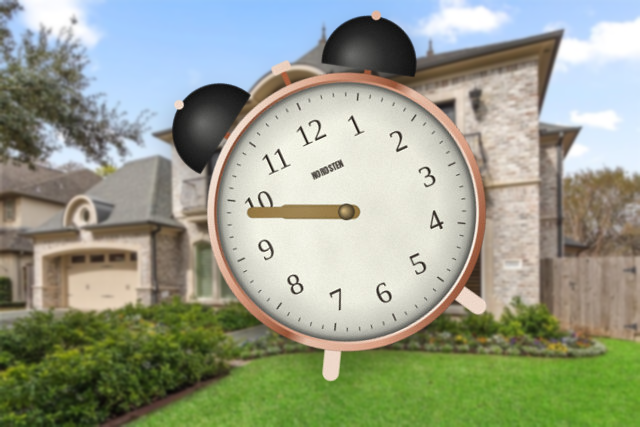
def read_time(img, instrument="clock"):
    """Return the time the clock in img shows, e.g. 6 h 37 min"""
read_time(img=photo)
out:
9 h 49 min
